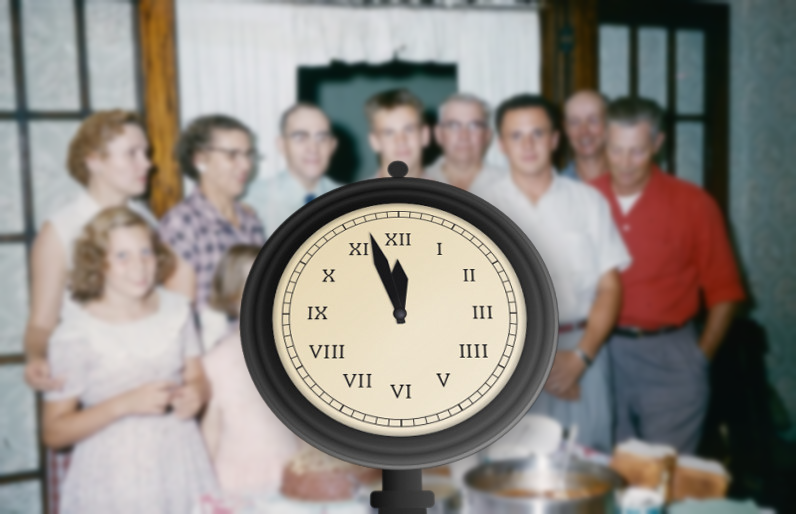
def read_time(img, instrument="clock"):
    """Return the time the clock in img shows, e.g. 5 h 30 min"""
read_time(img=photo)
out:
11 h 57 min
